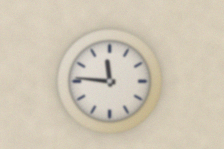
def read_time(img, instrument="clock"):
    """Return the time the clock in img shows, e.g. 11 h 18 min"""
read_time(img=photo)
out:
11 h 46 min
